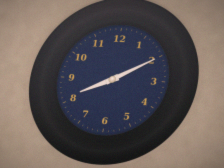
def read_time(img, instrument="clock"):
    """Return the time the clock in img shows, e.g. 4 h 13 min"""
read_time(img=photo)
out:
8 h 10 min
